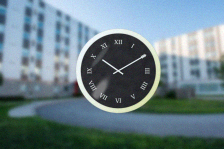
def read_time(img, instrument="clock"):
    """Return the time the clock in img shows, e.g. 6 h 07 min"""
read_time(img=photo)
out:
10 h 10 min
